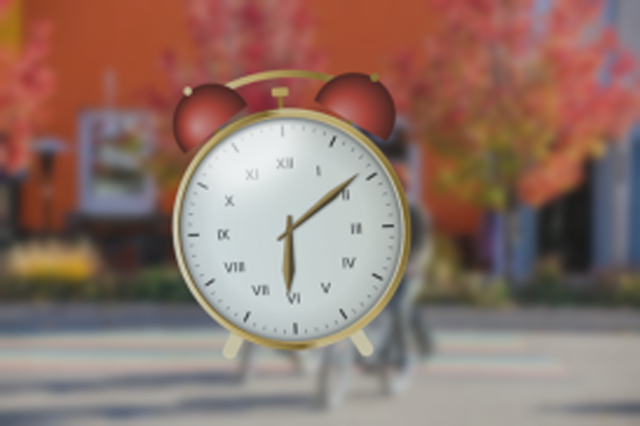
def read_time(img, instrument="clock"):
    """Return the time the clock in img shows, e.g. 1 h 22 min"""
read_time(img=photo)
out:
6 h 09 min
